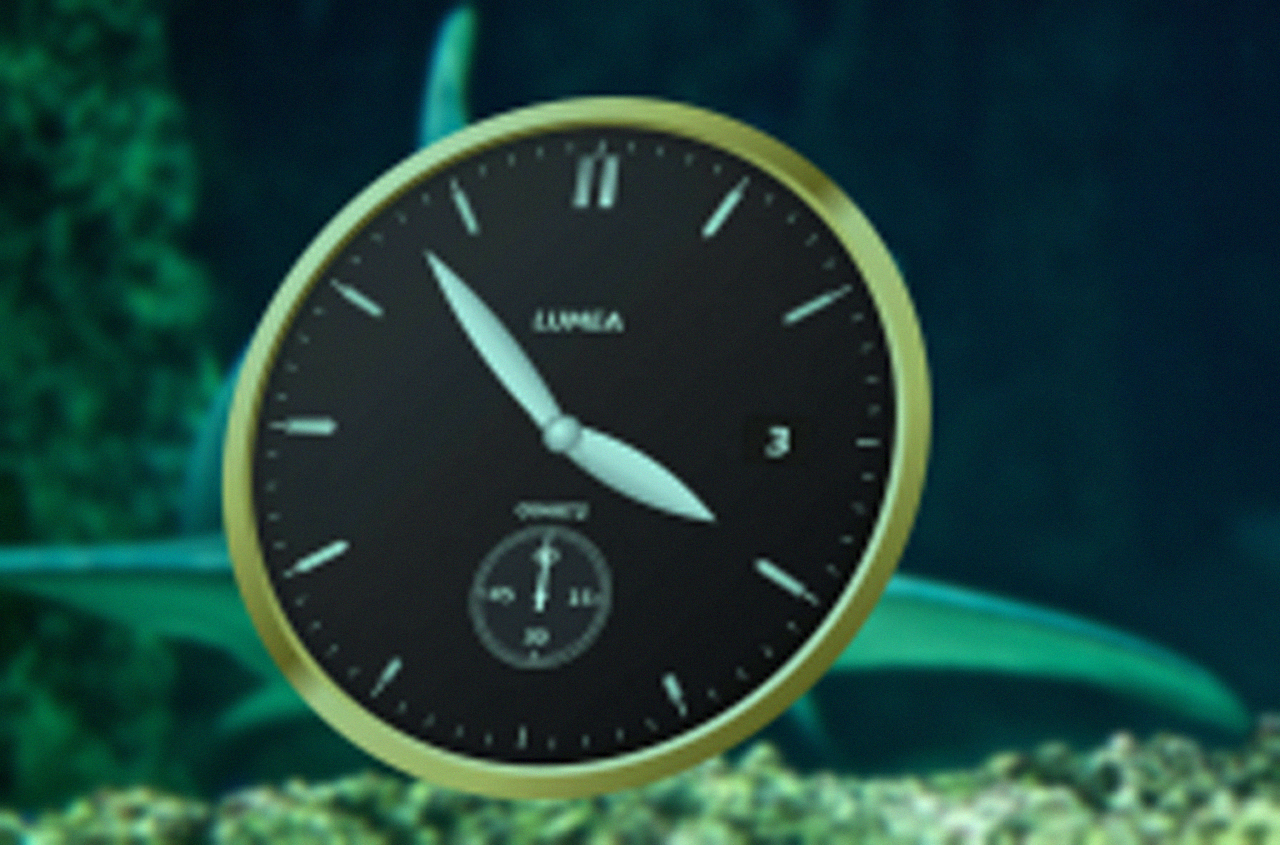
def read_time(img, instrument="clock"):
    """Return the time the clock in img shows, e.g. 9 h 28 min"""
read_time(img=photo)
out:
3 h 53 min
